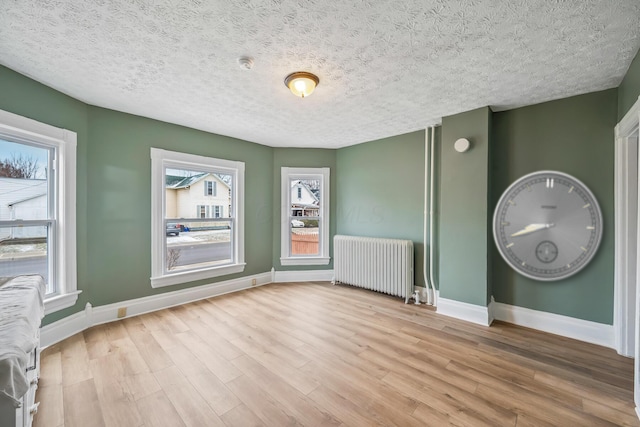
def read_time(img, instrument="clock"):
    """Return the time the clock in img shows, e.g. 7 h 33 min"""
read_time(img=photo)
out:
8 h 42 min
